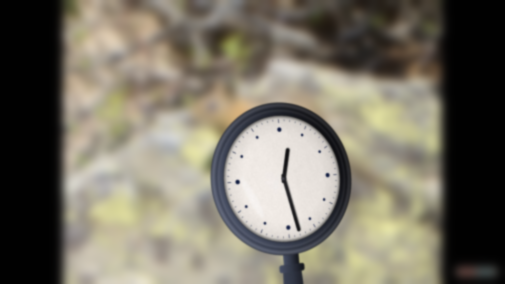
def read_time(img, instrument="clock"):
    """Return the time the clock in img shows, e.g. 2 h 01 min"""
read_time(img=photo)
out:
12 h 28 min
